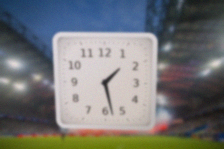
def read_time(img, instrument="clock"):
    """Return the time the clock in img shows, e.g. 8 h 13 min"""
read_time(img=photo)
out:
1 h 28 min
